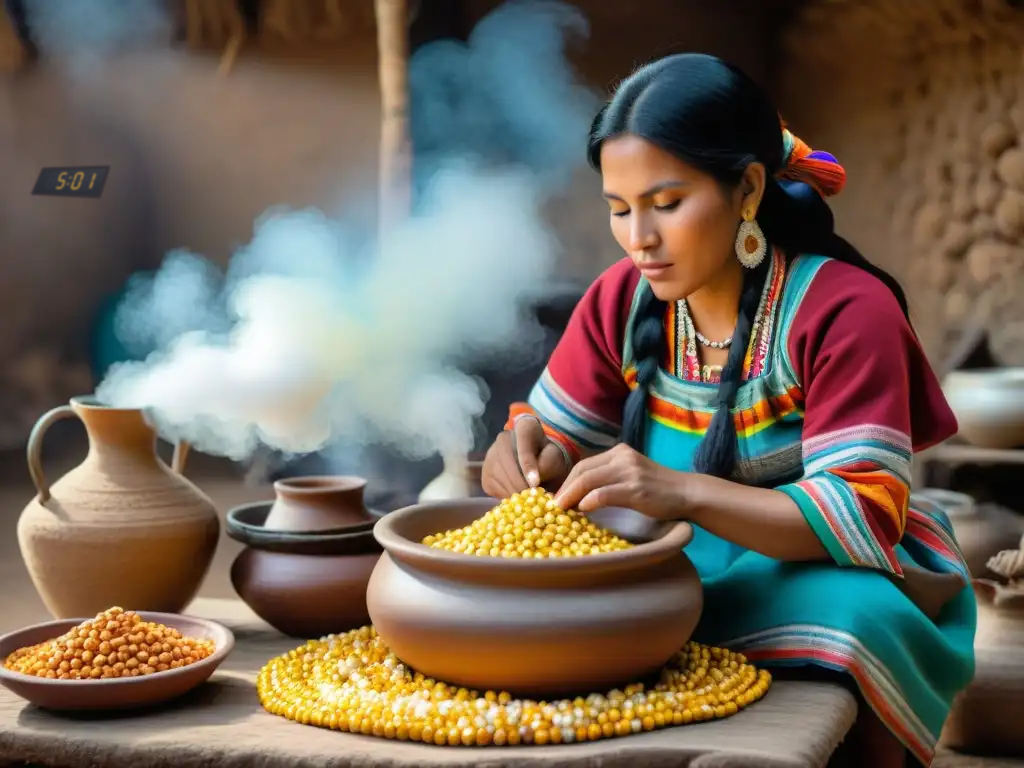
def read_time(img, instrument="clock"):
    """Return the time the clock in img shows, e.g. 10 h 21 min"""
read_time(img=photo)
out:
5 h 01 min
